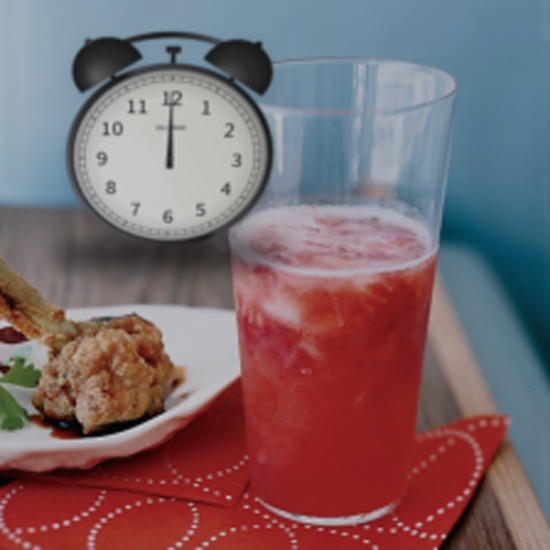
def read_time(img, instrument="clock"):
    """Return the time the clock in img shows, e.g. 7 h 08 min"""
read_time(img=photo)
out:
12 h 00 min
